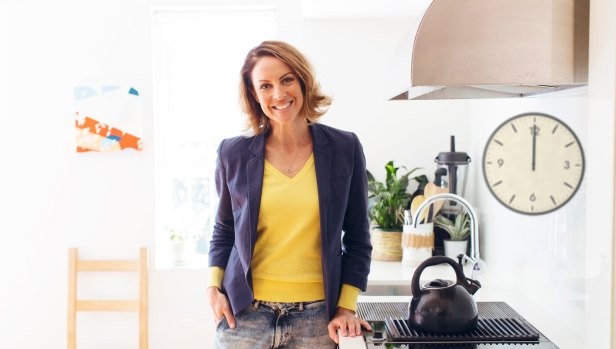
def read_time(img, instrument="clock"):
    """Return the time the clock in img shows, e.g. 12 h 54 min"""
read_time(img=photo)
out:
12 h 00 min
